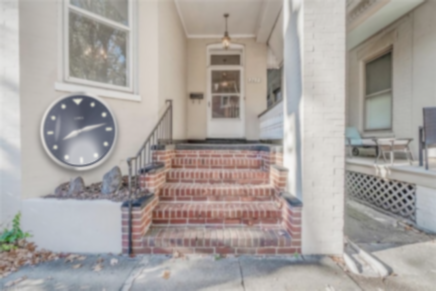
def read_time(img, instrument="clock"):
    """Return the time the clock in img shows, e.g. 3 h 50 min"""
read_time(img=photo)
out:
8 h 13 min
